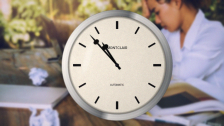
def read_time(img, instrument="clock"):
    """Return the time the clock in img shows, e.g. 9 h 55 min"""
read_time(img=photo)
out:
10 h 53 min
